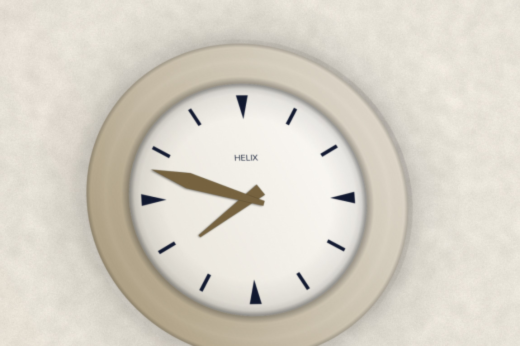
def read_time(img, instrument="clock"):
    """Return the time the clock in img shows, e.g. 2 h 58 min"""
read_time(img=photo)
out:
7 h 48 min
